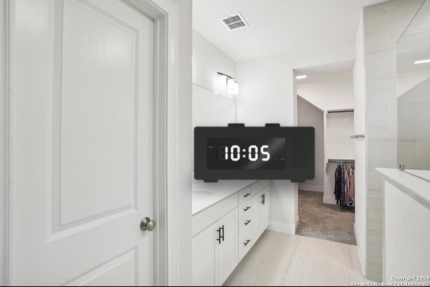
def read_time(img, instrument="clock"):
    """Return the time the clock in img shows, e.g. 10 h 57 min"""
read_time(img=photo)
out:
10 h 05 min
